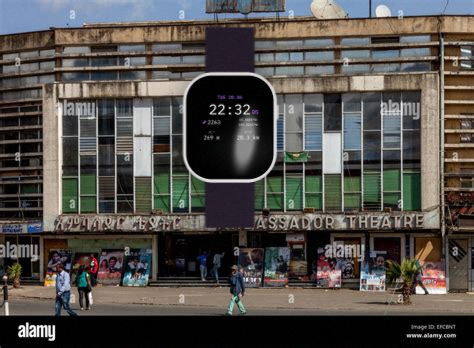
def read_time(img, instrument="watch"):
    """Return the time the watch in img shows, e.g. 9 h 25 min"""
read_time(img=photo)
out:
22 h 32 min
